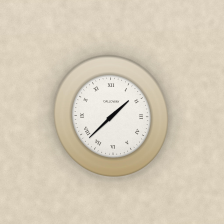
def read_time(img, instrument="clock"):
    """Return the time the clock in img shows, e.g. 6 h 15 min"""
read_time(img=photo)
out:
1 h 38 min
